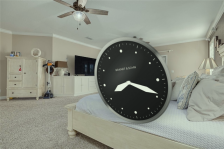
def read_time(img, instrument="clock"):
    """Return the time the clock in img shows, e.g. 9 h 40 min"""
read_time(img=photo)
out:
8 h 19 min
